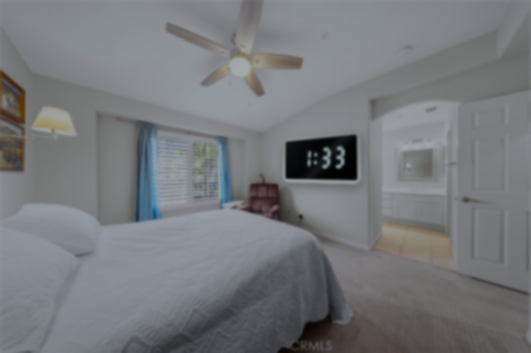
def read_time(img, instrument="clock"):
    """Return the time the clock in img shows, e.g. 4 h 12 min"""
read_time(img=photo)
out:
1 h 33 min
